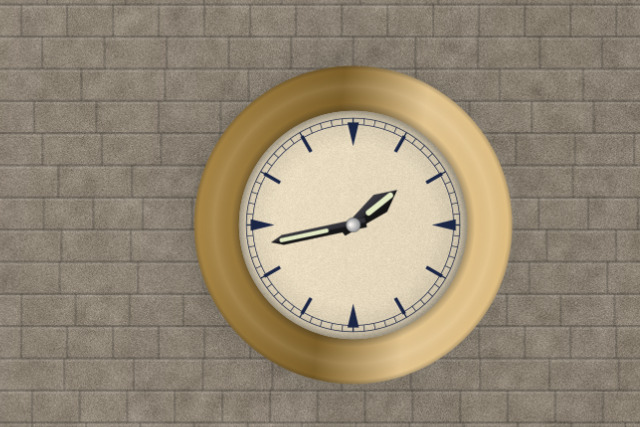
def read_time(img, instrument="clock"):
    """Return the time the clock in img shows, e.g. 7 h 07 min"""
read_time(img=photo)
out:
1 h 43 min
